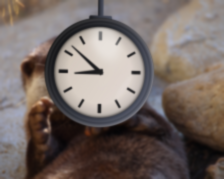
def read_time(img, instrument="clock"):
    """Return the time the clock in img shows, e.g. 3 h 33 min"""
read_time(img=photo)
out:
8 h 52 min
